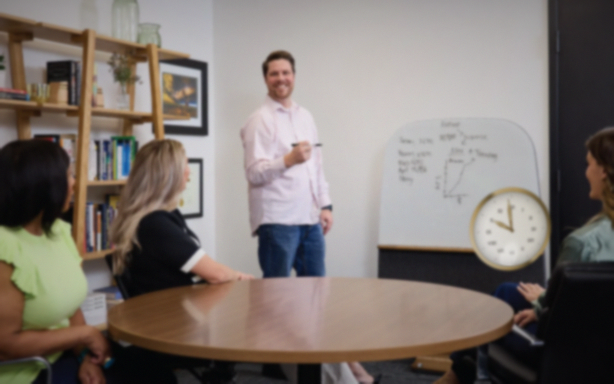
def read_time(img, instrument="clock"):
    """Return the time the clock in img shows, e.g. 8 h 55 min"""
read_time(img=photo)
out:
9 h 59 min
